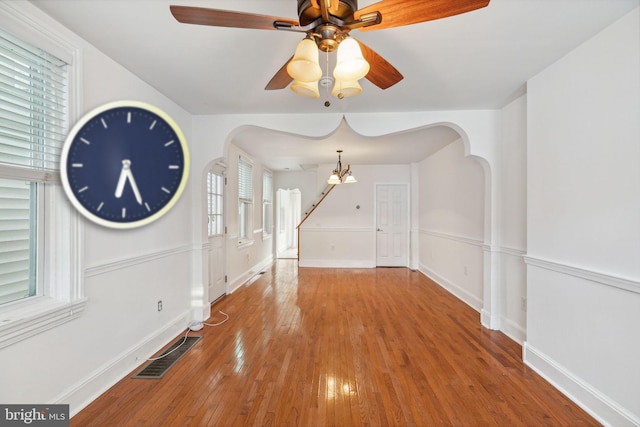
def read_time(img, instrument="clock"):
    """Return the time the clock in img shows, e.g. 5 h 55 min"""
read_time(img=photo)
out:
6 h 26 min
